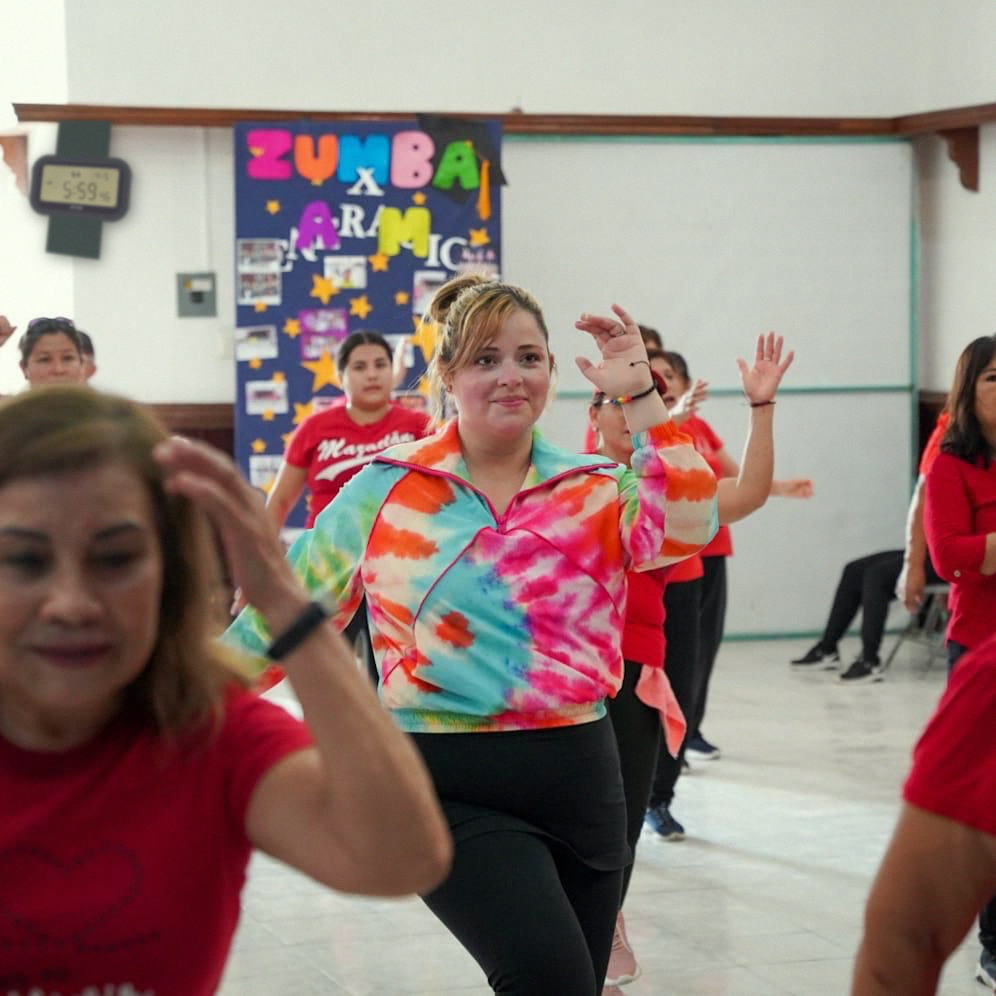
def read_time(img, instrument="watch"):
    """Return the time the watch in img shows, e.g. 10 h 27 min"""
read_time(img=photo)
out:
5 h 59 min
